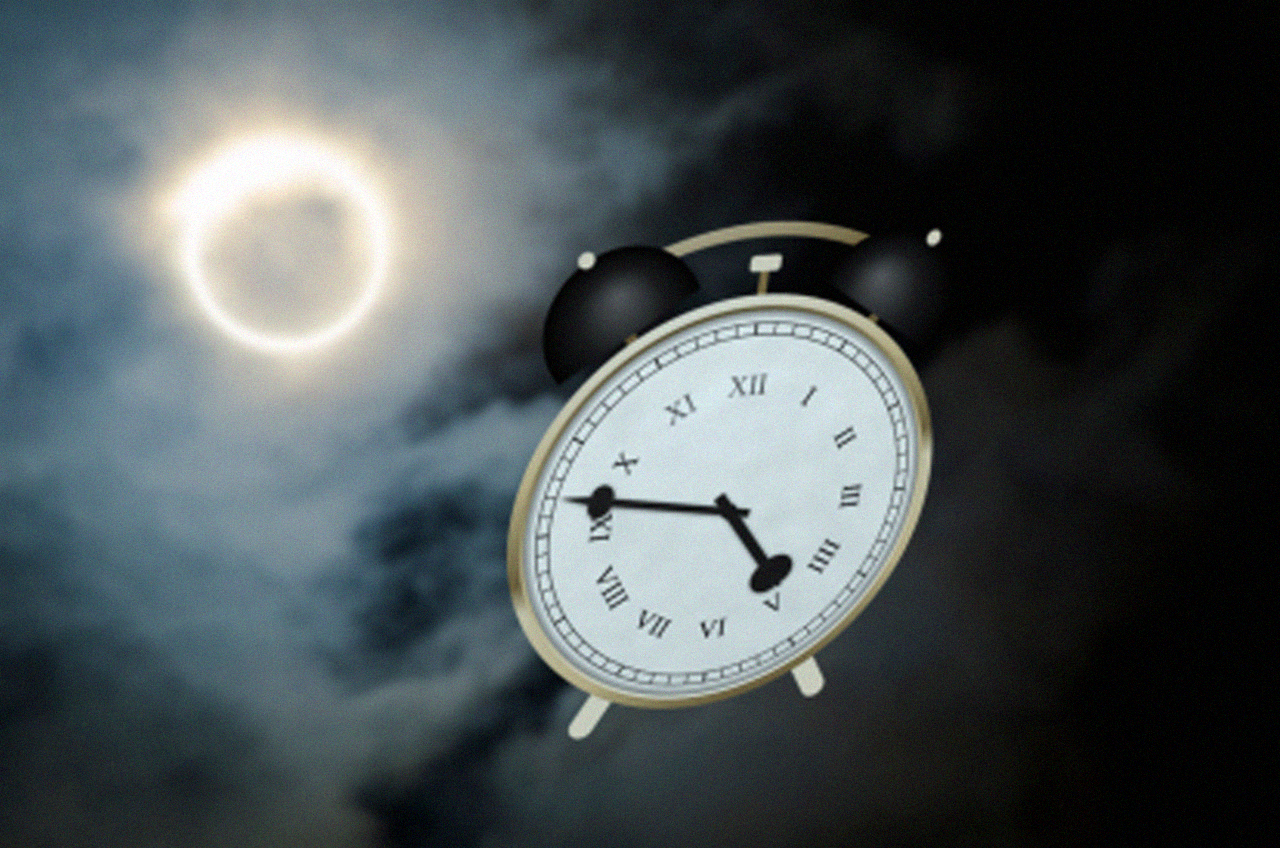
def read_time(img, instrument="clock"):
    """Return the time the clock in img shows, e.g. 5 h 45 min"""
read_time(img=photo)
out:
4 h 47 min
